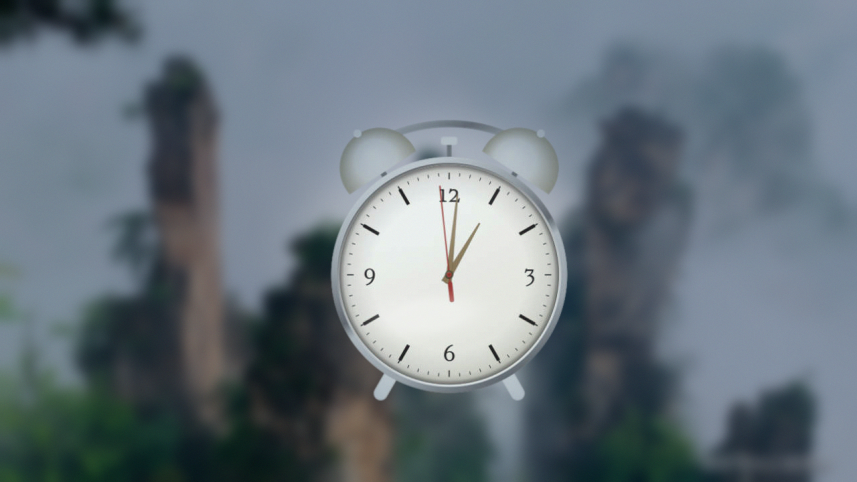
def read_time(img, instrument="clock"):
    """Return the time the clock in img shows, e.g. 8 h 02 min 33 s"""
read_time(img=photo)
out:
1 h 00 min 59 s
